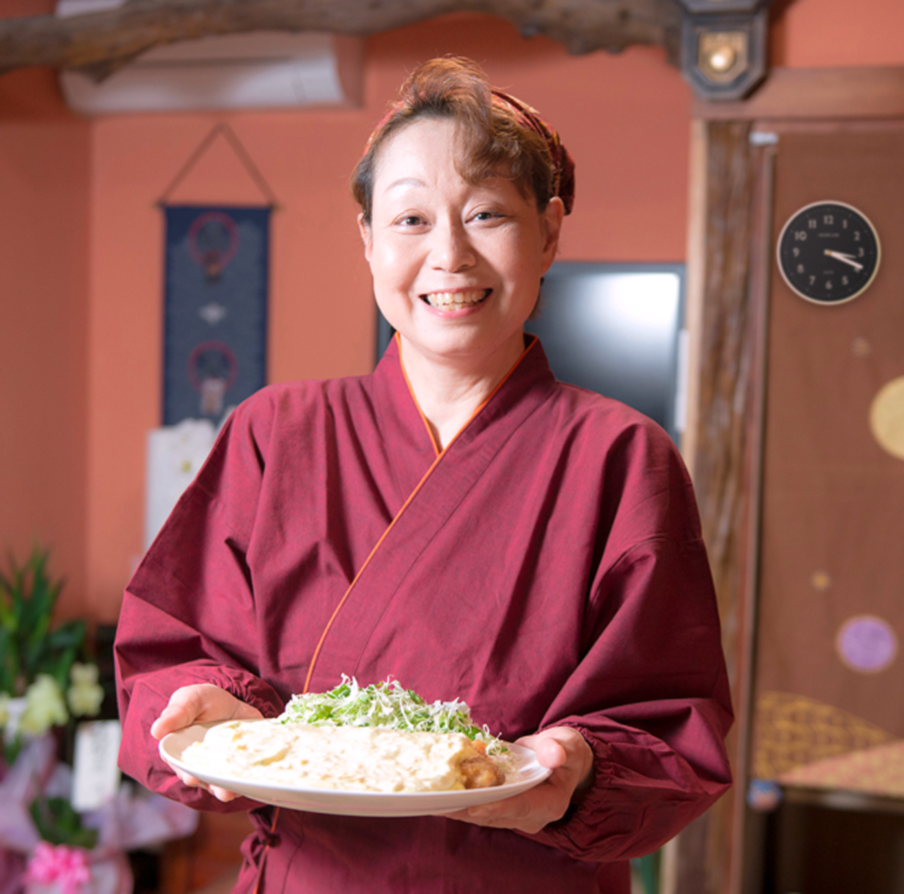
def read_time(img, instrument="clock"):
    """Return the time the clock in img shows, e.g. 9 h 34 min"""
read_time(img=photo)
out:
3 h 19 min
